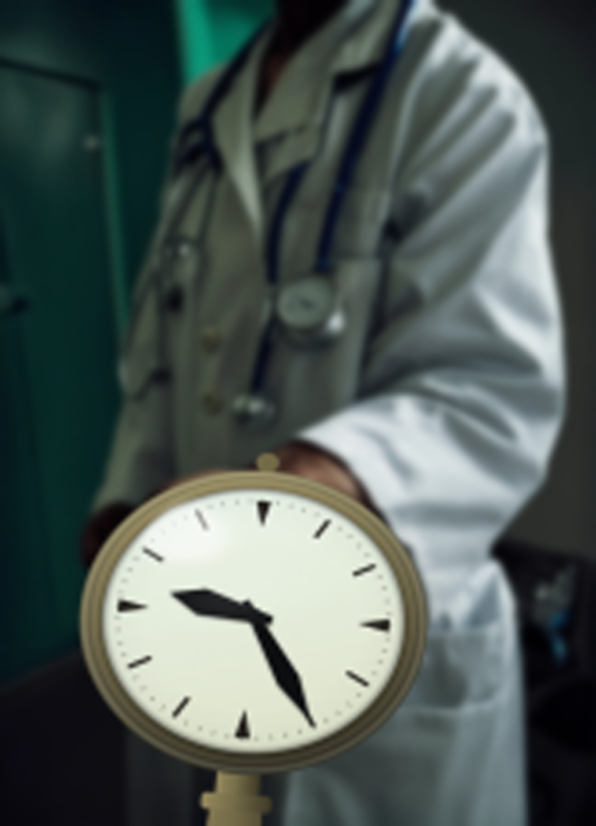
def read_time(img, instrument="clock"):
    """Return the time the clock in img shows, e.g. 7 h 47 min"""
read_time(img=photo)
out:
9 h 25 min
